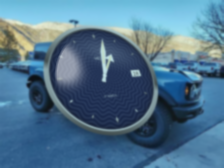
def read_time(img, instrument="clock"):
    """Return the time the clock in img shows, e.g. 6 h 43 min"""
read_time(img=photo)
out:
1 h 02 min
